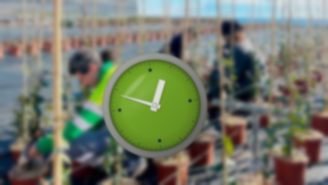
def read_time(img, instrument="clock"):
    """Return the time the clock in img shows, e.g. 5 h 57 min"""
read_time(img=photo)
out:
12 h 49 min
